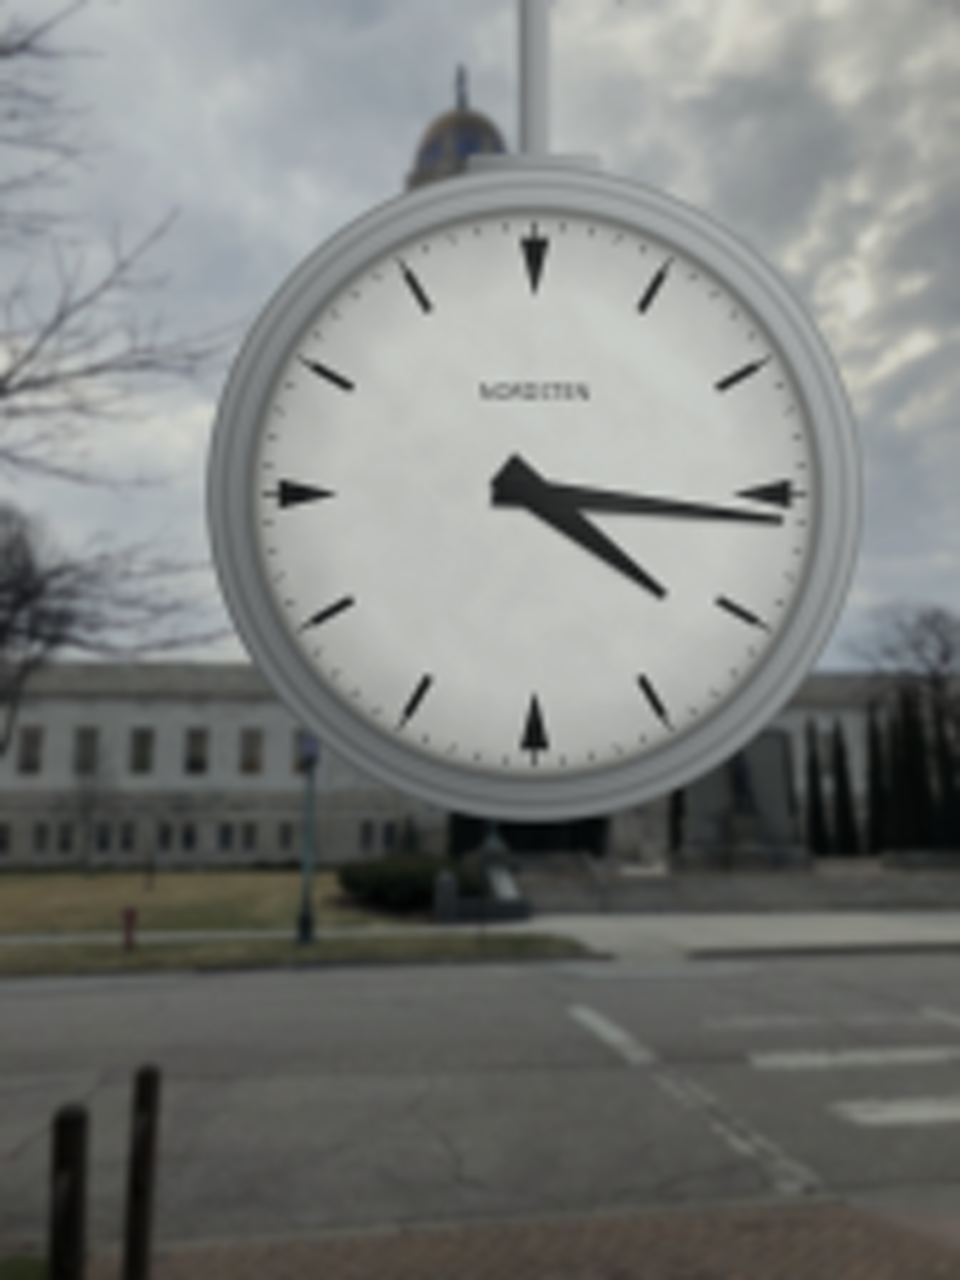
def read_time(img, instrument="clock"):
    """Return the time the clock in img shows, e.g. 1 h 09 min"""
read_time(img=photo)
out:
4 h 16 min
